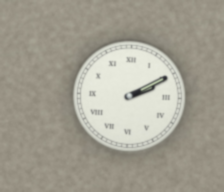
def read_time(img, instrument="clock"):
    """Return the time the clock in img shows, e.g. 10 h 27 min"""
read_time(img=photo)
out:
2 h 10 min
